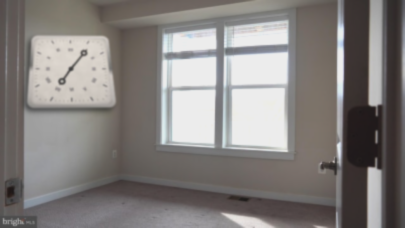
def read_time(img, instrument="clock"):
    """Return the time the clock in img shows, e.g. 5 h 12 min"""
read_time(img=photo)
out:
7 h 06 min
